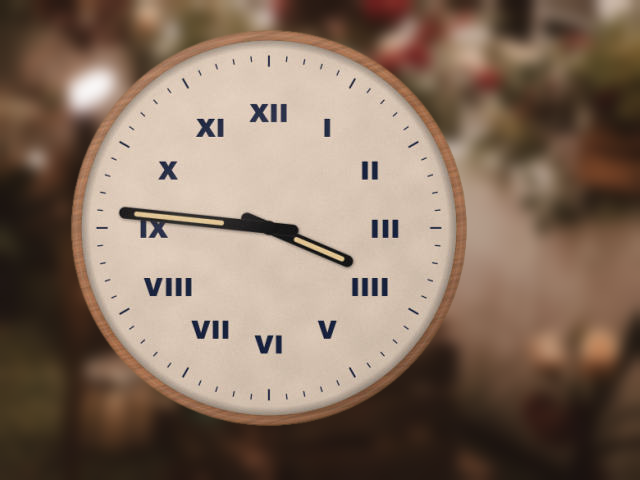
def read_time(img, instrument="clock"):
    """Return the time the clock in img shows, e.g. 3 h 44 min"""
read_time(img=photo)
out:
3 h 46 min
